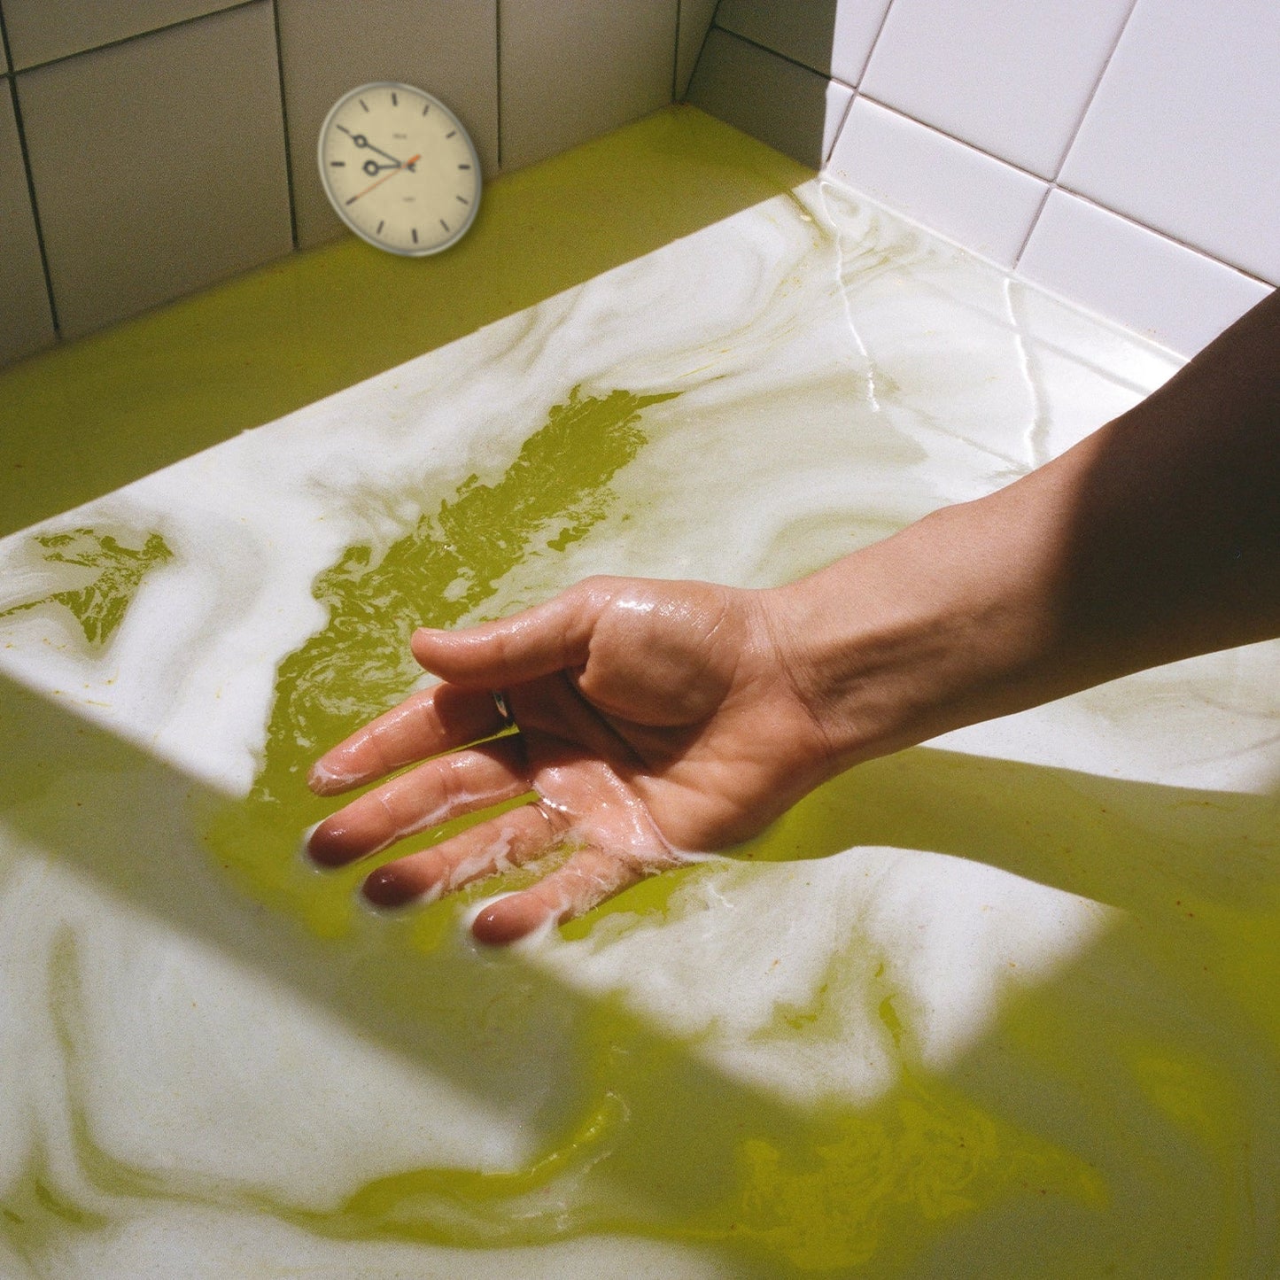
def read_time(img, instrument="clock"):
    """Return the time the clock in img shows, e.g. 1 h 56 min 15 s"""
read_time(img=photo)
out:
8 h 49 min 40 s
